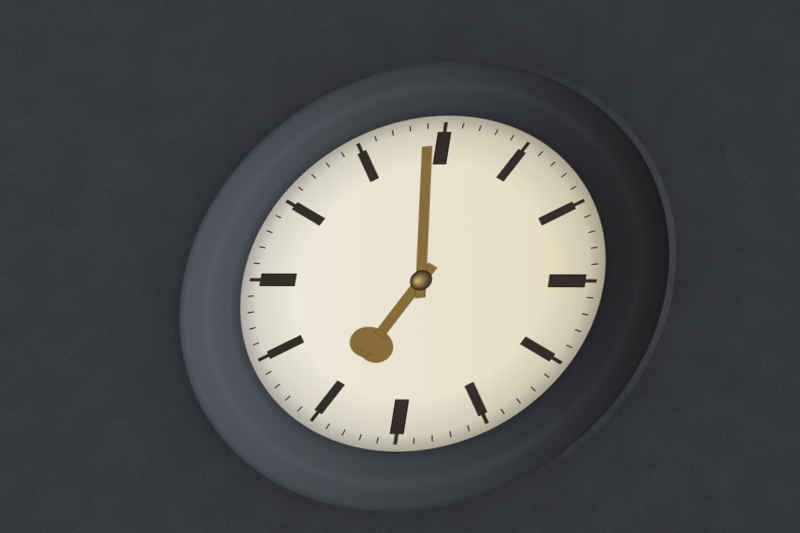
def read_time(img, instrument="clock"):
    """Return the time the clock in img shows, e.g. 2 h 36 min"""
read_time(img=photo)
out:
6 h 59 min
